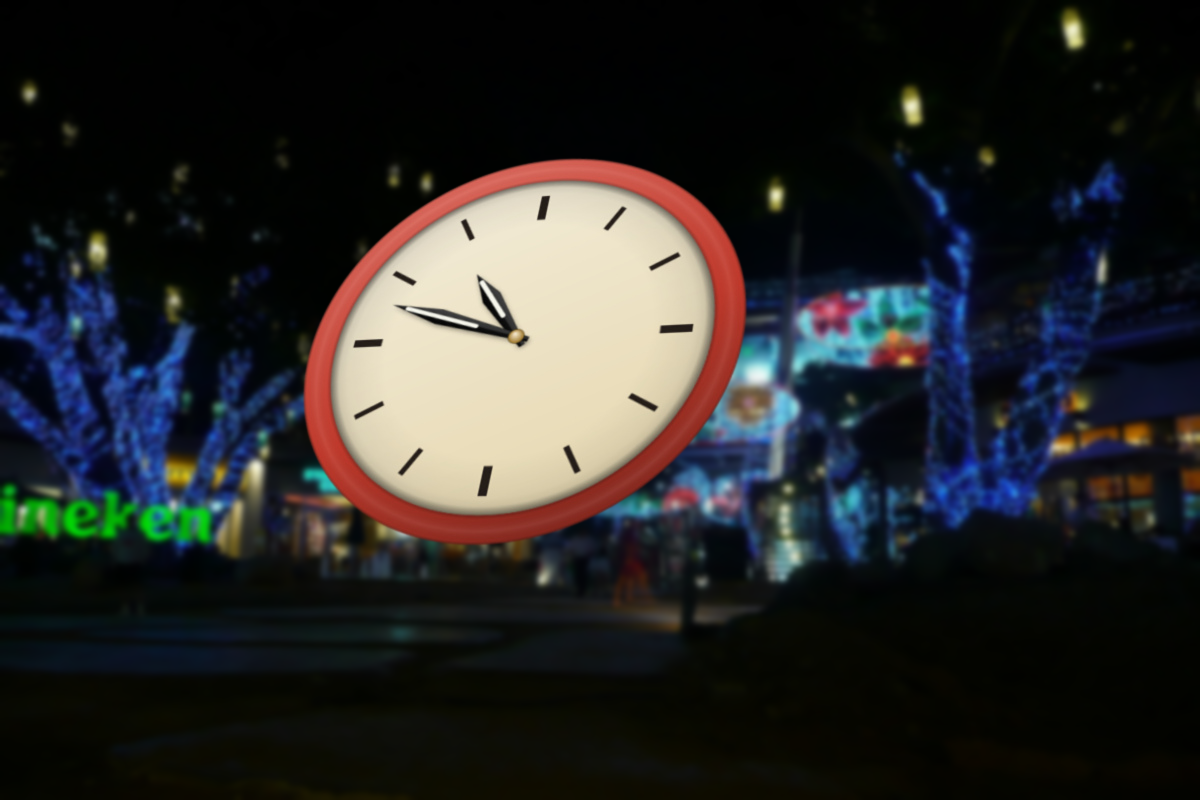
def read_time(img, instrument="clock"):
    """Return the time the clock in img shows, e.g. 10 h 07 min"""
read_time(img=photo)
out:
10 h 48 min
